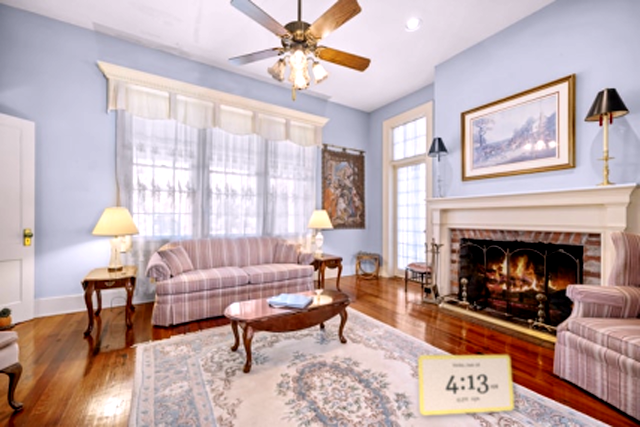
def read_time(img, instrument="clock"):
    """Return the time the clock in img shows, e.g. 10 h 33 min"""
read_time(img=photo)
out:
4 h 13 min
